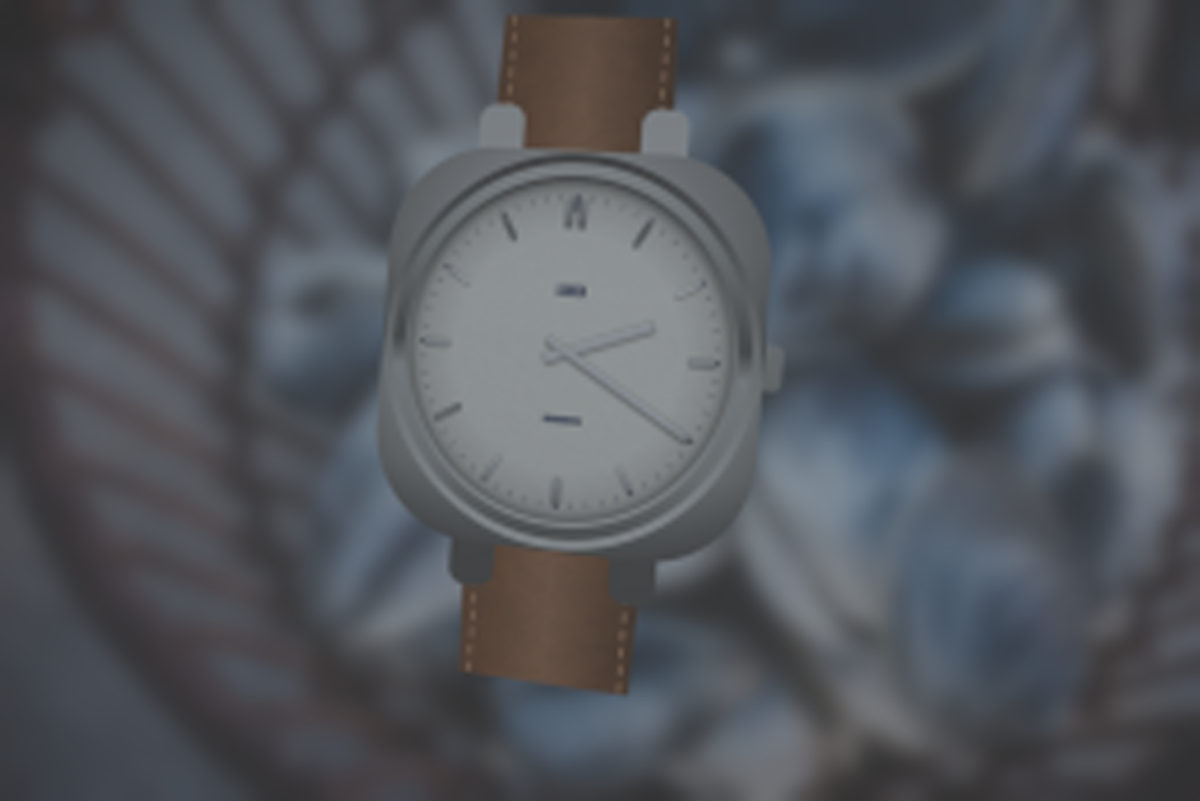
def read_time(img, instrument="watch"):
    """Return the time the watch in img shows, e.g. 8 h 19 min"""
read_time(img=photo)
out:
2 h 20 min
